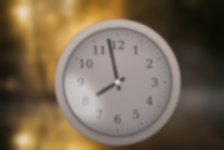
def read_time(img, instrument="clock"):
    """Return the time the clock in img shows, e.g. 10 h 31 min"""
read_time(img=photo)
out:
7 h 58 min
